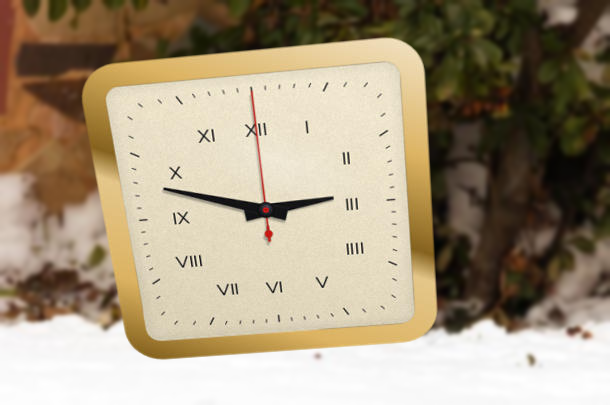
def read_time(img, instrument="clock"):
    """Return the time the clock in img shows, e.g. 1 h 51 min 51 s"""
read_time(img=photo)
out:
2 h 48 min 00 s
